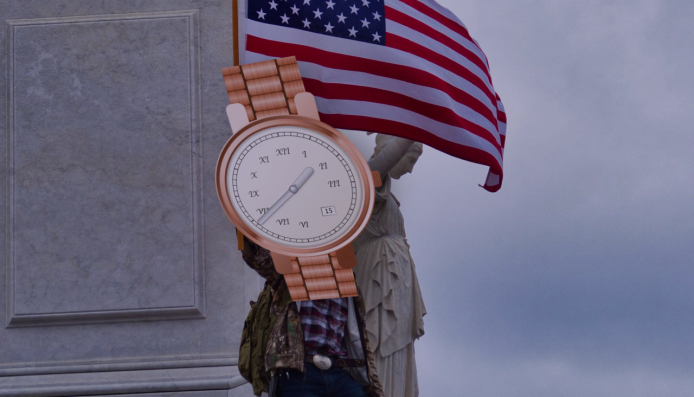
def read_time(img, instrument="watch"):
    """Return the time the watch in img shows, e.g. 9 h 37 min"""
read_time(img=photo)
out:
1 h 39 min
